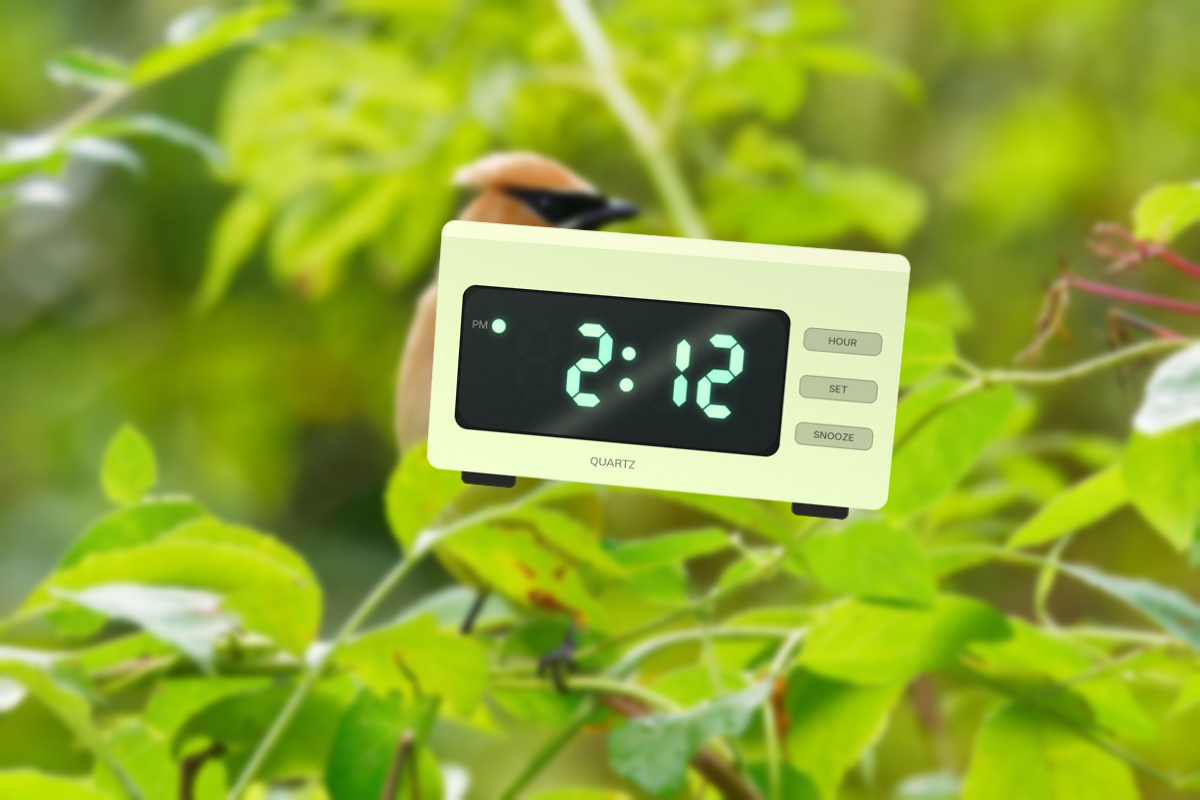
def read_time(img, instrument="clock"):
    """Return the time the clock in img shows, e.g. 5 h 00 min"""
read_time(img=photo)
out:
2 h 12 min
